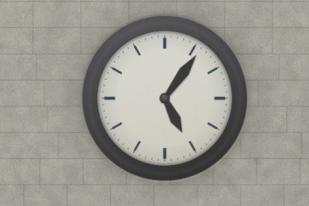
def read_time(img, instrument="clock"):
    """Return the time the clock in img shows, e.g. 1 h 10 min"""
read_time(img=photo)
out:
5 h 06 min
